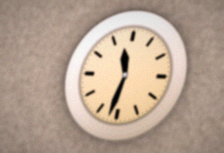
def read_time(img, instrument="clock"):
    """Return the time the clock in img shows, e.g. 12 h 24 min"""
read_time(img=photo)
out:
11 h 32 min
